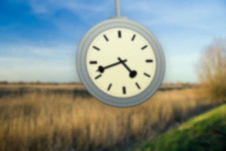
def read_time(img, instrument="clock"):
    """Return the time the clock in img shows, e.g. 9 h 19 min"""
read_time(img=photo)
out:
4 h 42 min
